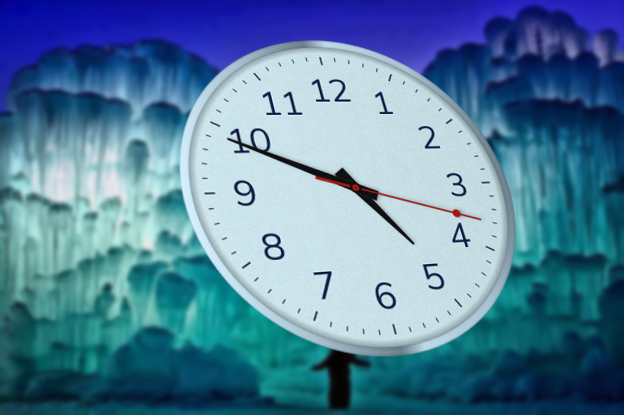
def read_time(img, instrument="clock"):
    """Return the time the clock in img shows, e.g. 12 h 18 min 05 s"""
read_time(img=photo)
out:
4 h 49 min 18 s
